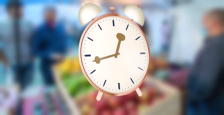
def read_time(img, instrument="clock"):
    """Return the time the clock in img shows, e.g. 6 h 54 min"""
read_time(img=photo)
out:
12 h 43 min
